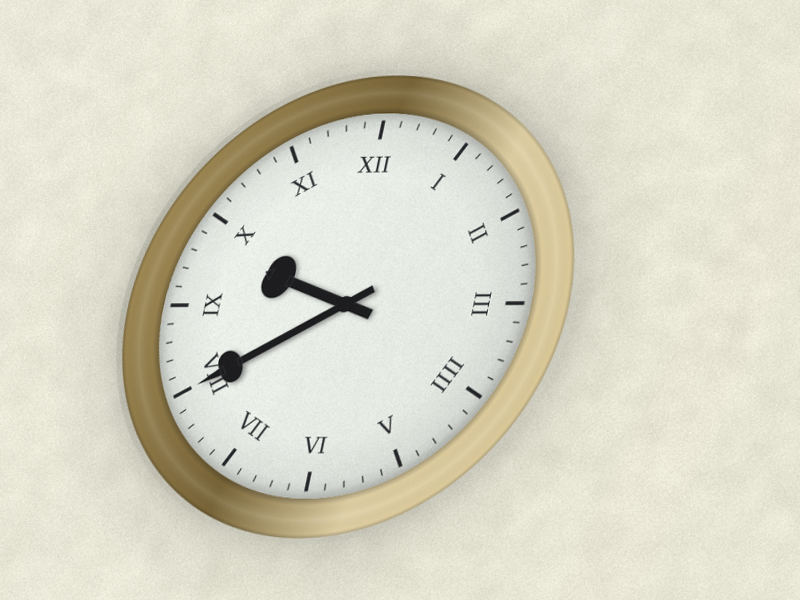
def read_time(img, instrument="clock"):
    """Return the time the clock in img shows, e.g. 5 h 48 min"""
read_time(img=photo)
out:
9 h 40 min
